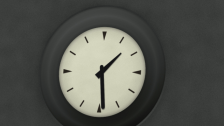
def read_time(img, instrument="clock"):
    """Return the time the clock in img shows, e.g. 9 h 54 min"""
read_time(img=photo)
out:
1 h 29 min
